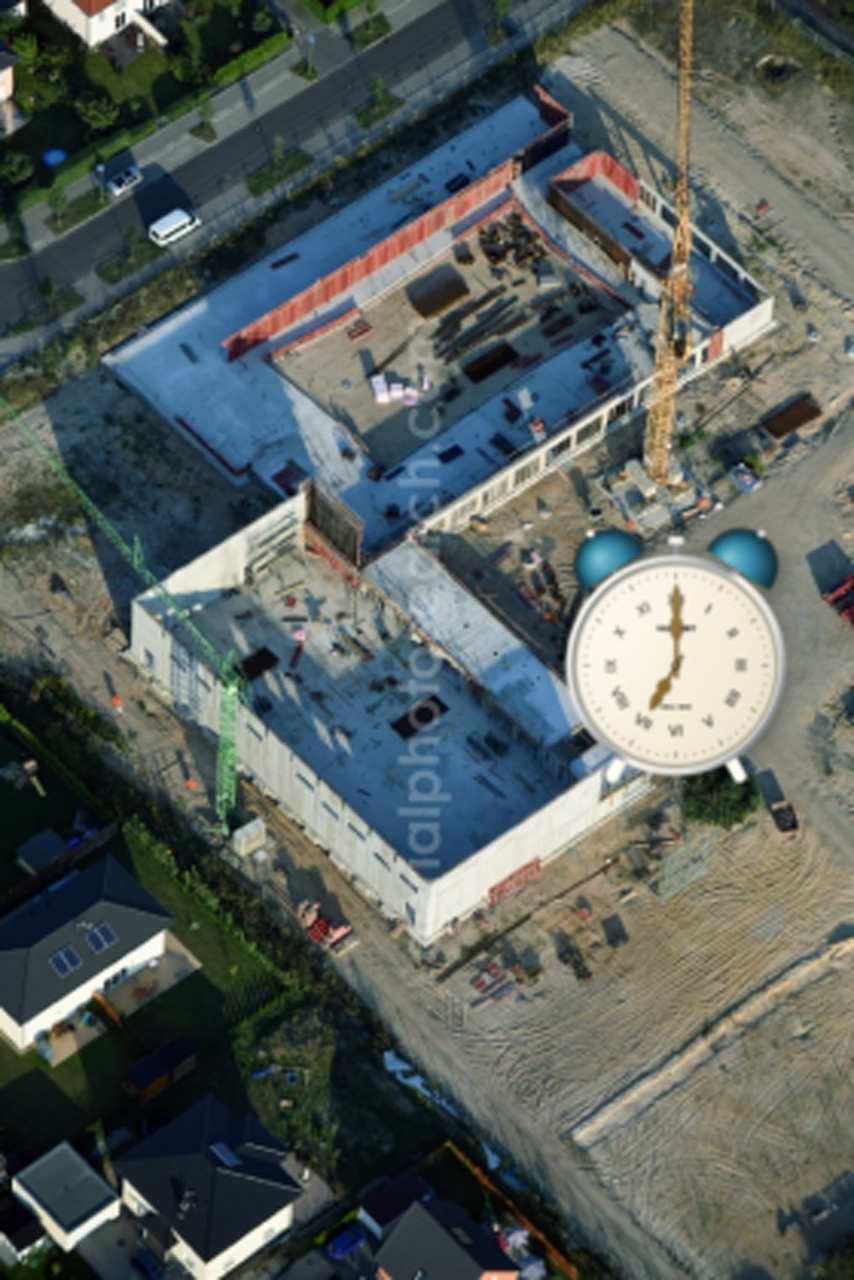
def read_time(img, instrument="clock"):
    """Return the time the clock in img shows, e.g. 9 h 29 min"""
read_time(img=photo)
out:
7 h 00 min
